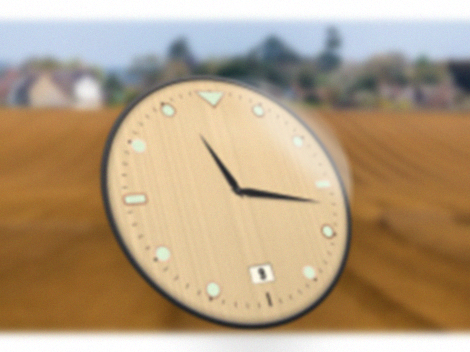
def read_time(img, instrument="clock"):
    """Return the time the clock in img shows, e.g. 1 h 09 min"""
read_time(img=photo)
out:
11 h 17 min
